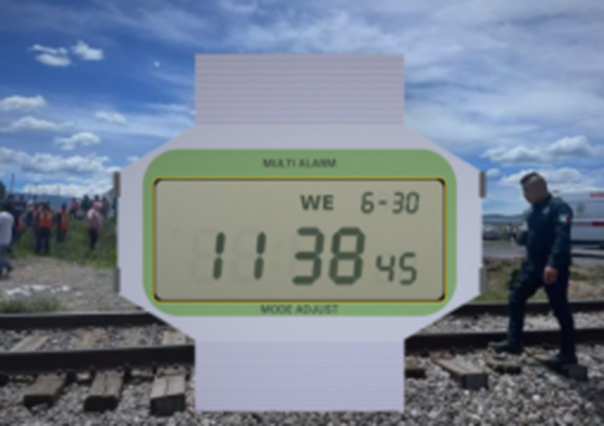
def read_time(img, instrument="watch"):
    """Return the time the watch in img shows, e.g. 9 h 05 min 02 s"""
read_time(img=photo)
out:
11 h 38 min 45 s
